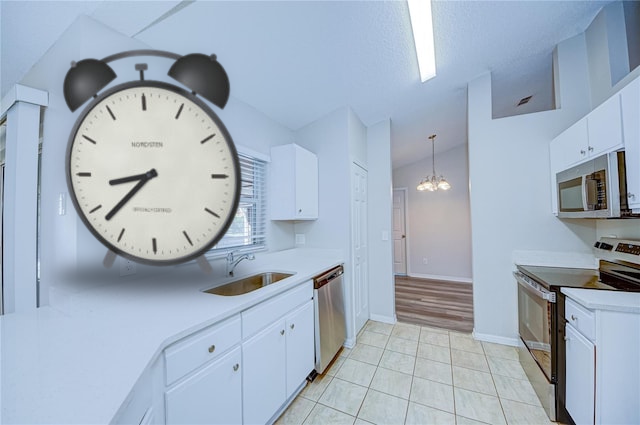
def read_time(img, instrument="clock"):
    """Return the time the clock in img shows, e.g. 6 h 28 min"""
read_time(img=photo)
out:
8 h 38 min
